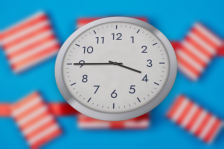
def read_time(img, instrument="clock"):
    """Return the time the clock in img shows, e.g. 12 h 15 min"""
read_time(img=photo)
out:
3 h 45 min
